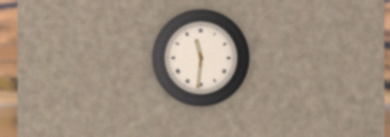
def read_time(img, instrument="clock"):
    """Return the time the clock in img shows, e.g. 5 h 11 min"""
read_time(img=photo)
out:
11 h 31 min
